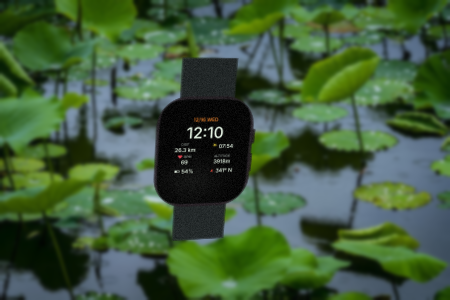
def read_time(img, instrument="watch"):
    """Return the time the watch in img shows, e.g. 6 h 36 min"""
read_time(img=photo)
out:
12 h 10 min
